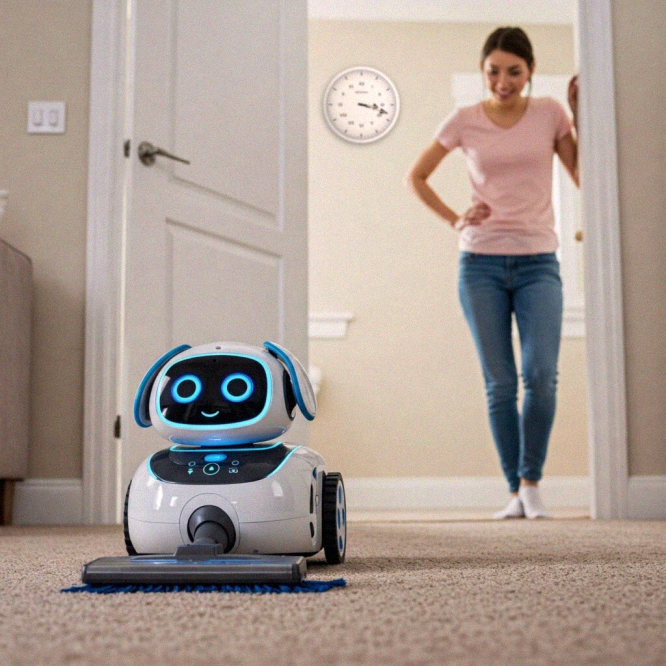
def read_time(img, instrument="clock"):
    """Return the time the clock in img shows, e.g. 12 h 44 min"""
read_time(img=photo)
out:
3 h 18 min
